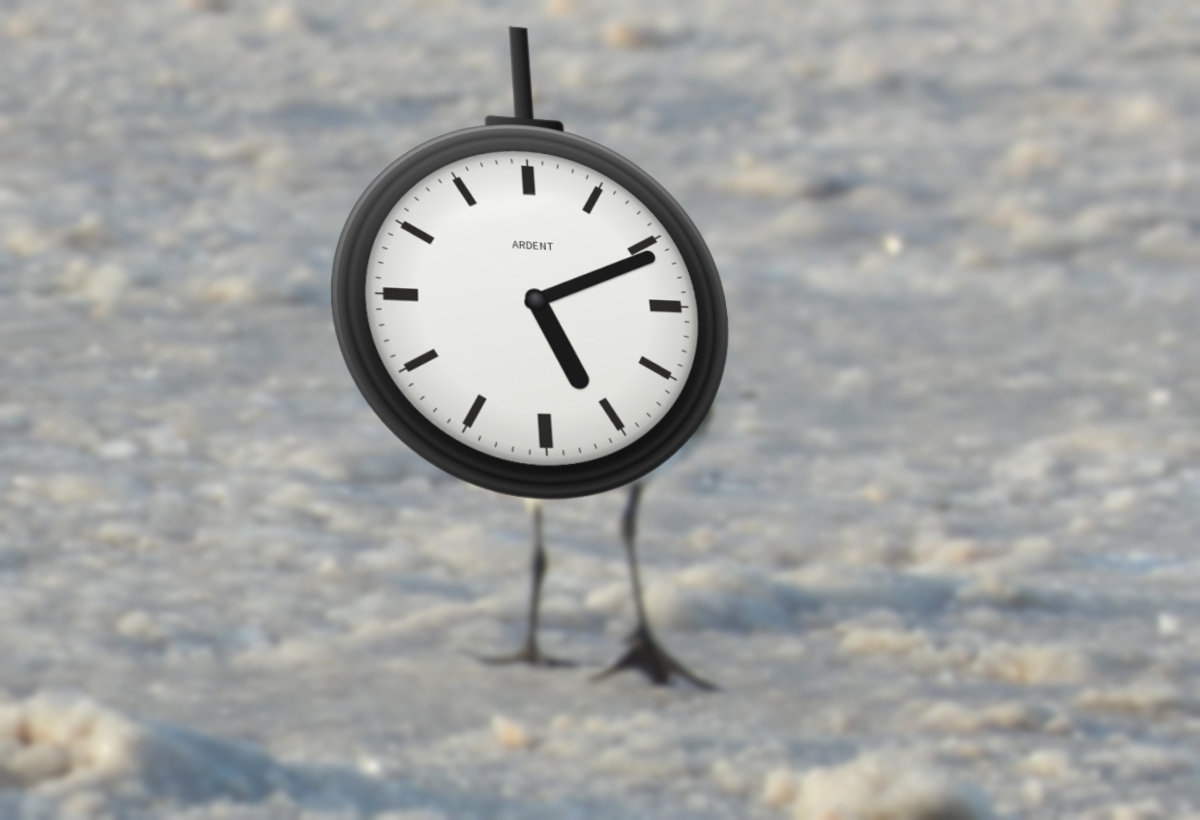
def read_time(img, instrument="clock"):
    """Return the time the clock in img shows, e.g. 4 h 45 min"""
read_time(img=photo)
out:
5 h 11 min
